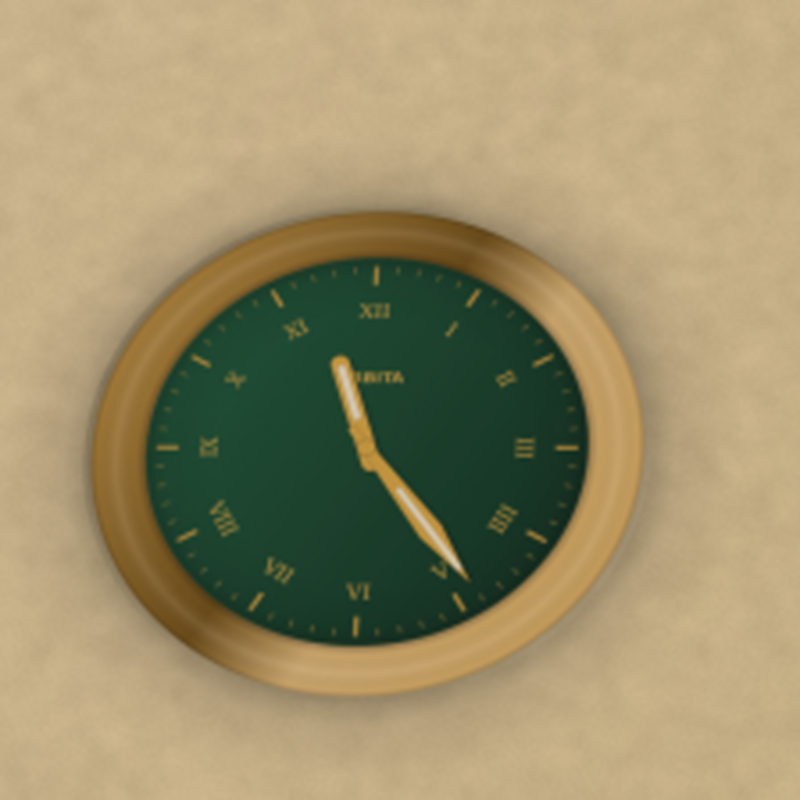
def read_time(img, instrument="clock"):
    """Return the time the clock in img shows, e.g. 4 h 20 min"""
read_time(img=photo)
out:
11 h 24 min
